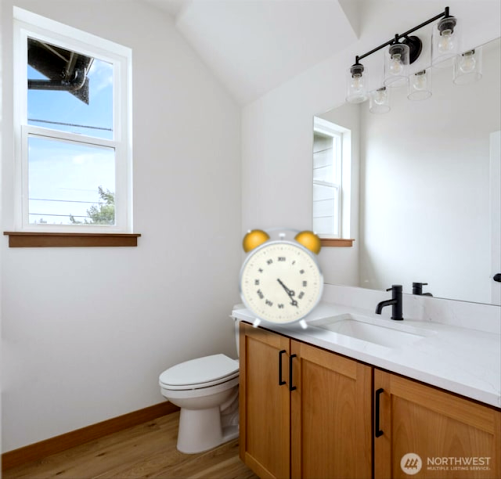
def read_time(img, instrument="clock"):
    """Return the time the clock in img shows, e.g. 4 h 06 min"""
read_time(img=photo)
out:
4 h 24 min
